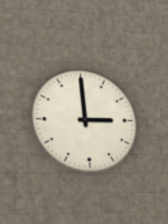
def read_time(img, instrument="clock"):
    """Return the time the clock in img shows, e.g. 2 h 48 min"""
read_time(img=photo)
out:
3 h 00 min
